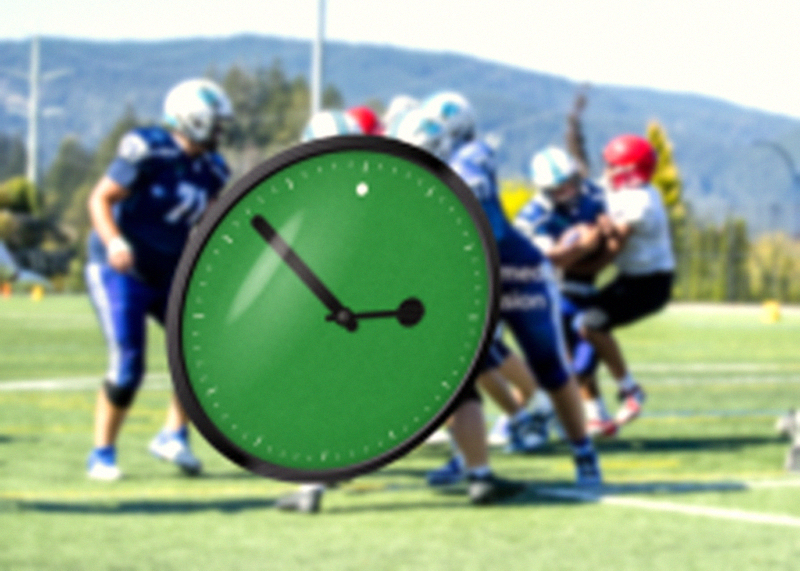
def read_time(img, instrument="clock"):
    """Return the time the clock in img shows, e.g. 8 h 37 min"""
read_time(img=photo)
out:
2 h 52 min
